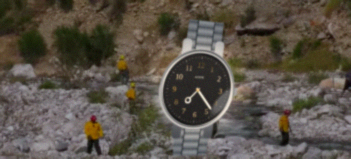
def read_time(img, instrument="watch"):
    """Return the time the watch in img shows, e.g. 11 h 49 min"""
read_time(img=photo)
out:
7 h 23 min
